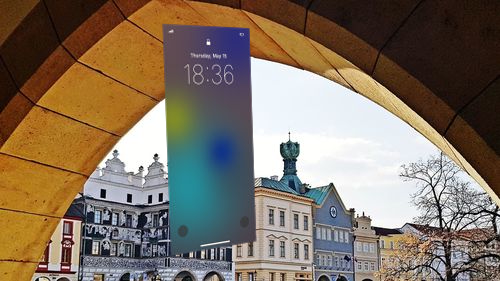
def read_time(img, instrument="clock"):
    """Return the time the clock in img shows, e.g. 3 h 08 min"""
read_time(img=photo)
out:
18 h 36 min
